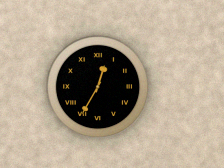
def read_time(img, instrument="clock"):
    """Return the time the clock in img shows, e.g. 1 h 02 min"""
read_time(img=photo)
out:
12 h 35 min
